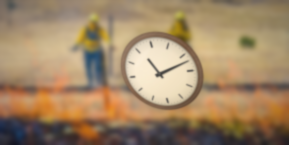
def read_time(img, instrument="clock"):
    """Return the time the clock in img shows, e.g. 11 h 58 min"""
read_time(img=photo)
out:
11 h 12 min
